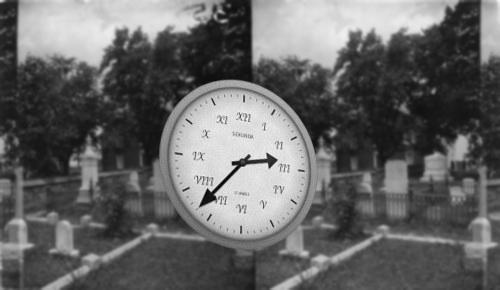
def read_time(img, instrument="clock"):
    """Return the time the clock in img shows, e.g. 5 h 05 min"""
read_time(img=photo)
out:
2 h 37 min
